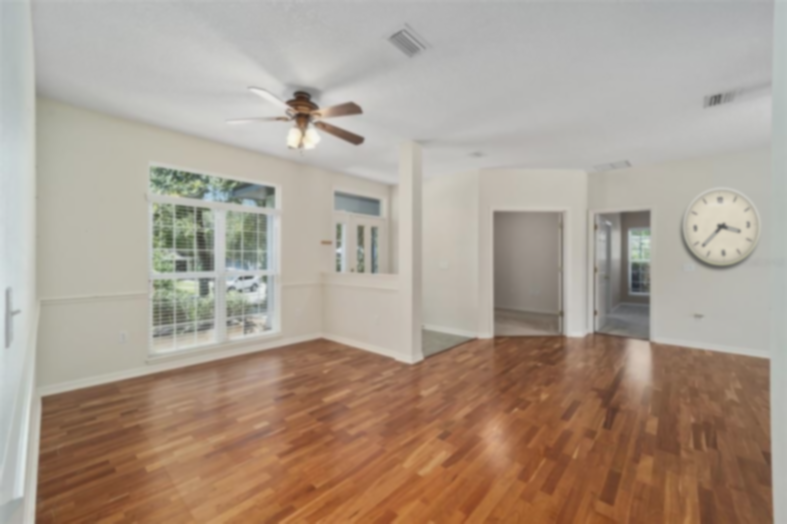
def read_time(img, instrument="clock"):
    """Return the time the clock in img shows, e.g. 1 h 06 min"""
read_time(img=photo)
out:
3 h 38 min
